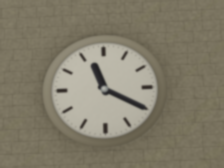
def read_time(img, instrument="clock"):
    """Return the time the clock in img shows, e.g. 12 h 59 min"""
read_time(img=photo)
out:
11 h 20 min
